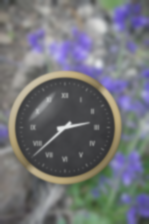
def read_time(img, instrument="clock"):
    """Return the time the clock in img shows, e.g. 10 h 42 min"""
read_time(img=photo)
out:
2 h 38 min
